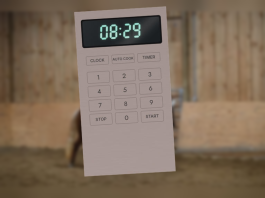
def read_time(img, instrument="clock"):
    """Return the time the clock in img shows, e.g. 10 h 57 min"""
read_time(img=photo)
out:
8 h 29 min
